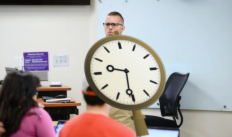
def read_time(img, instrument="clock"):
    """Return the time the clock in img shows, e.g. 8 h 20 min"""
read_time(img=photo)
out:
9 h 31 min
